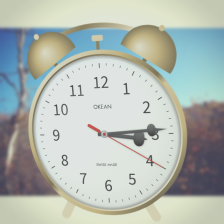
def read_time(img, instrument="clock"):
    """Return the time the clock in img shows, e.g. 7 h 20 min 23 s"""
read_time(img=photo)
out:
3 h 14 min 20 s
